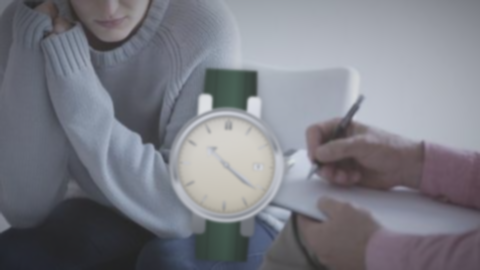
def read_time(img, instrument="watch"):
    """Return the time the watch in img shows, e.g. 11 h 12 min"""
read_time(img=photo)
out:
10 h 21 min
